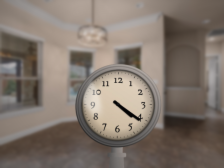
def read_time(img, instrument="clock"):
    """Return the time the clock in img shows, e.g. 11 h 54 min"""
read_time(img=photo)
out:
4 h 21 min
